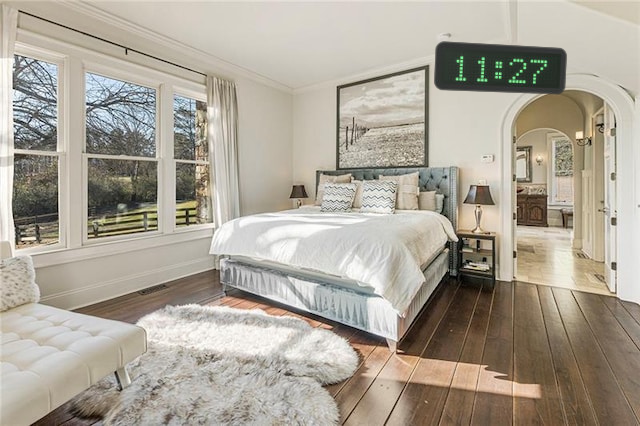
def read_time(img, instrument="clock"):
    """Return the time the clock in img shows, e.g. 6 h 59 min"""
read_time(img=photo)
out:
11 h 27 min
